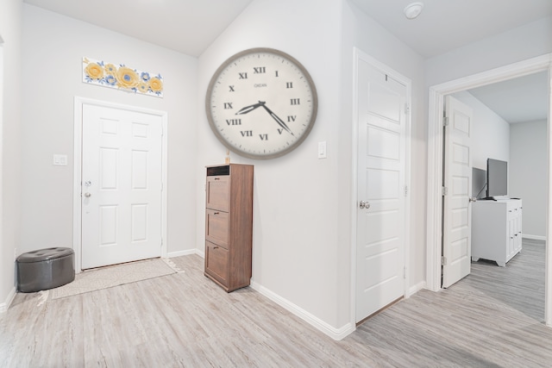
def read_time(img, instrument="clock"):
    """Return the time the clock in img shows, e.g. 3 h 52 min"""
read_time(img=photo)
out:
8 h 23 min
